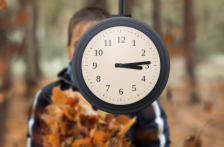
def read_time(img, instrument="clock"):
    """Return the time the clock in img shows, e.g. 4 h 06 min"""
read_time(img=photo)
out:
3 h 14 min
